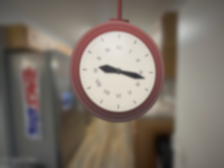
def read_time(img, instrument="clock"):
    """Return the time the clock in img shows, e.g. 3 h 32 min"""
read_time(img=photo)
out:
9 h 17 min
